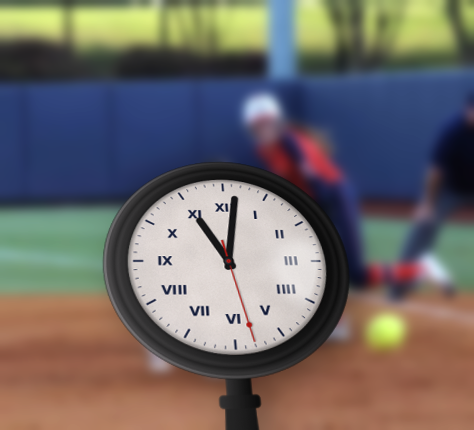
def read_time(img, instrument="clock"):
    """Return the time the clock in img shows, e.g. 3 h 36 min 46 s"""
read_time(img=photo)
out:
11 h 01 min 28 s
